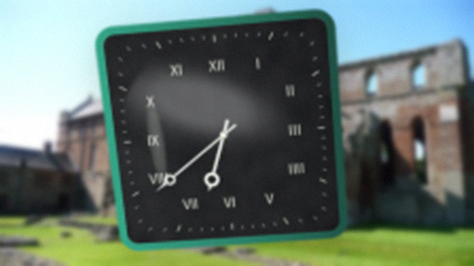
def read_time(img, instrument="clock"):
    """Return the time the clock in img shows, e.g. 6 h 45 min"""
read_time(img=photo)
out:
6 h 39 min
